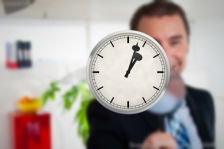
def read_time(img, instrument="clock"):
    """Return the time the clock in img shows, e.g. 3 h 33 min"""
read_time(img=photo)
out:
1 h 03 min
